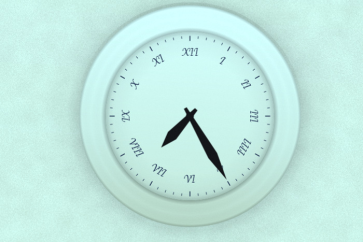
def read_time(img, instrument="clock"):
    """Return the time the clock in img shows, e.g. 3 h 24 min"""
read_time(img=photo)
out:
7 h 25 min
